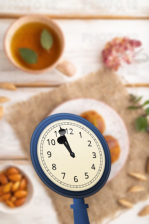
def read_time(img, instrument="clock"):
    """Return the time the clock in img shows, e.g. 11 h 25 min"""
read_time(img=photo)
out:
10 h 57 min
